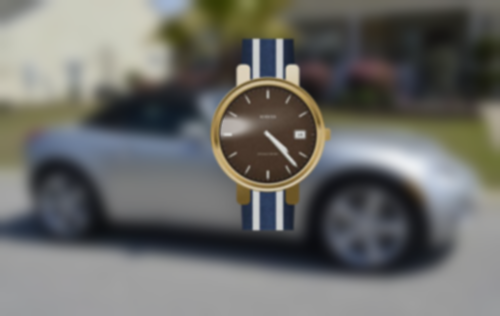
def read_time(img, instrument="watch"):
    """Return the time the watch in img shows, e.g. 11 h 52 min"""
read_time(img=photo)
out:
4 h 23 min
